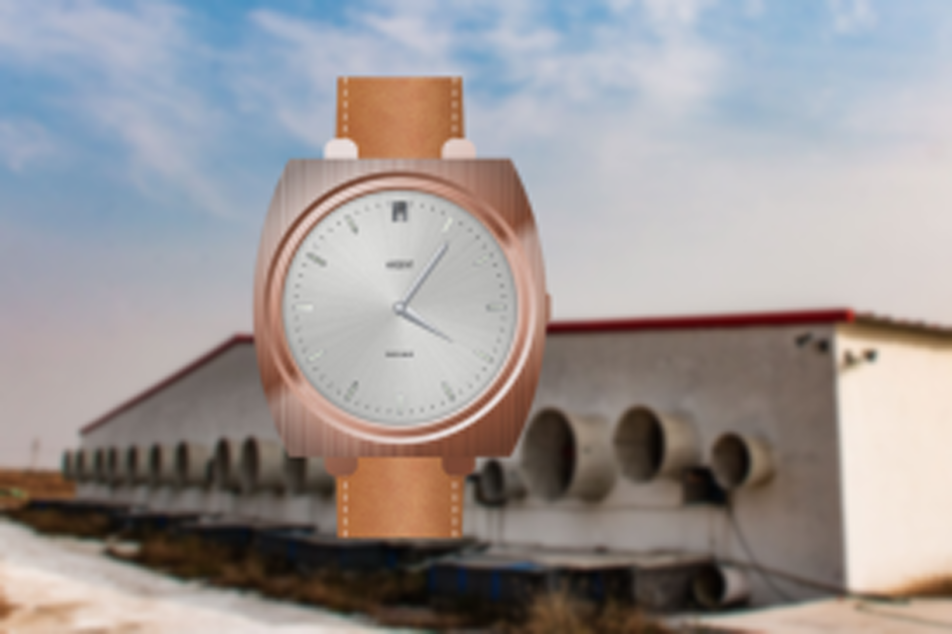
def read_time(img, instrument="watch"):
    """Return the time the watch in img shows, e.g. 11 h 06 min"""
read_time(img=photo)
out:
4 h 06 min
